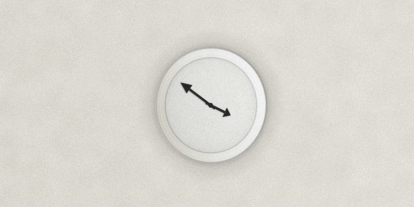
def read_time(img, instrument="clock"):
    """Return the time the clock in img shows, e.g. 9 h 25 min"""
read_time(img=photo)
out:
3 h 51 min
